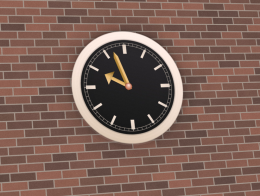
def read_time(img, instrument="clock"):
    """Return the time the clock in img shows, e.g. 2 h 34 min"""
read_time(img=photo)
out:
9 h 57 min
